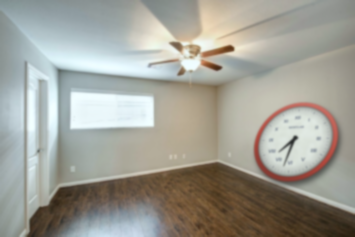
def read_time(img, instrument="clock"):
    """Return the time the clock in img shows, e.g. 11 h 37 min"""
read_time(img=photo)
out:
7 h 32 min
